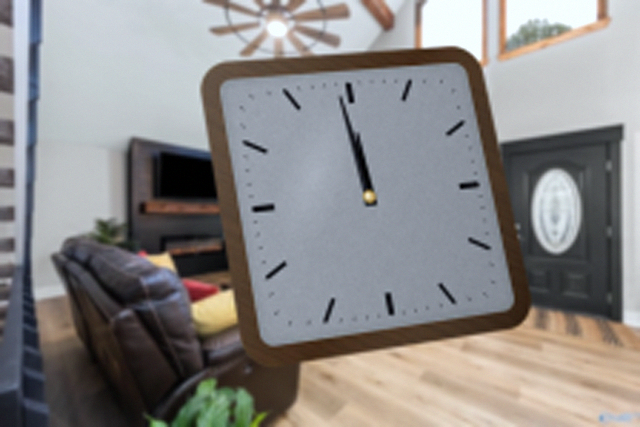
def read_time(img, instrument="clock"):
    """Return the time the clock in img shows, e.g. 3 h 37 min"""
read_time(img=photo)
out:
11 h 59 min
